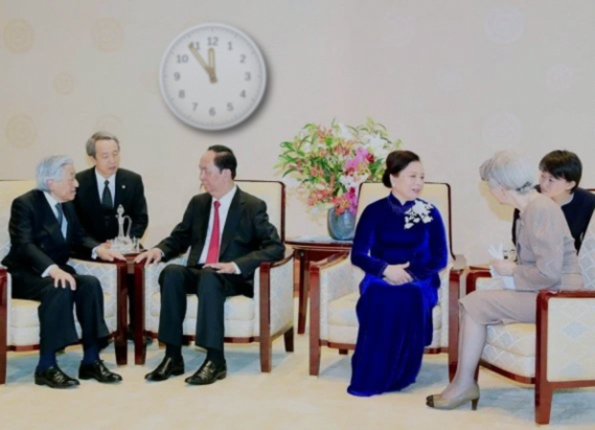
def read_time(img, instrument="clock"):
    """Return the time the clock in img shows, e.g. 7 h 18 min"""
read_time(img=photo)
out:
11 h 54 min
